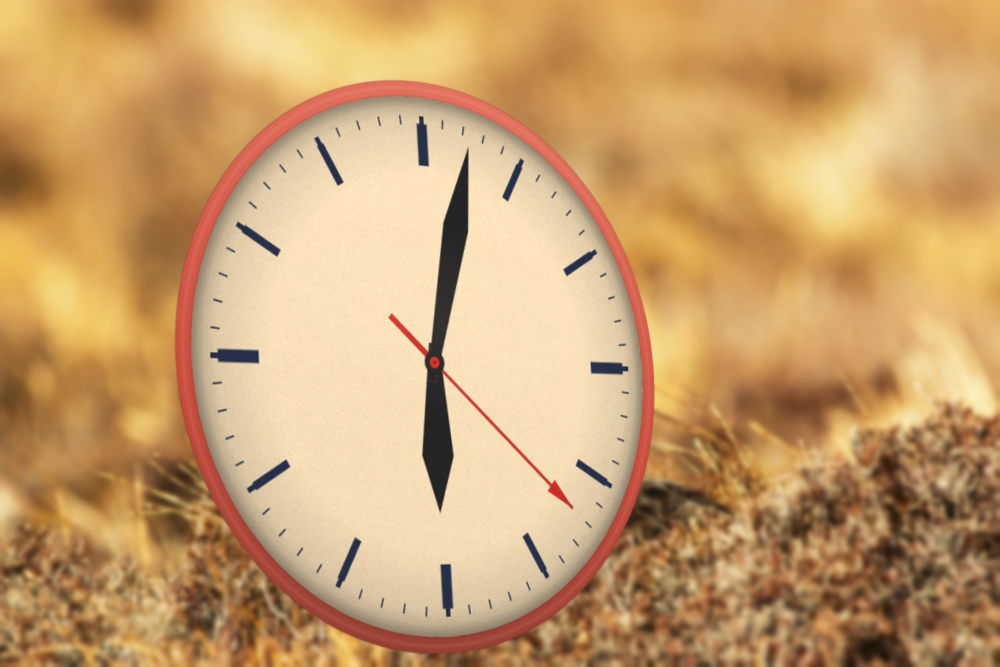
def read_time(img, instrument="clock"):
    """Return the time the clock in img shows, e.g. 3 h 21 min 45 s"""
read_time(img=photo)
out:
6 h 02 min 22 s
